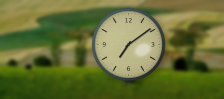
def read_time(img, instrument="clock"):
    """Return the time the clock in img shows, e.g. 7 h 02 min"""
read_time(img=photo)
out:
7 h 09 min
